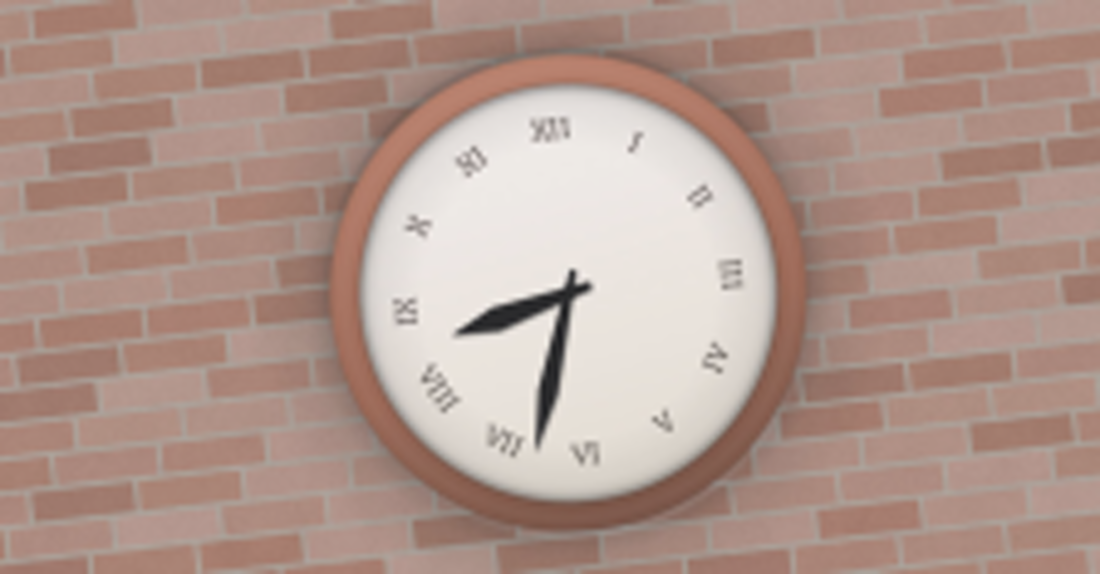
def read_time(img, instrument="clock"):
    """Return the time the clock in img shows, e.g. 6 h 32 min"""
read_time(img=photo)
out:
8 h 33 min
